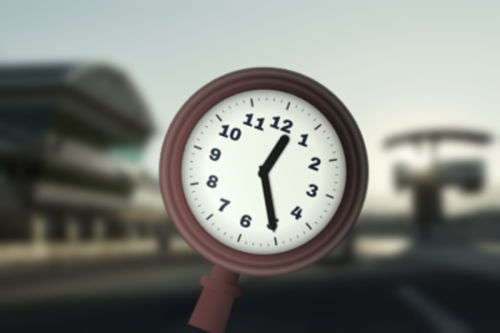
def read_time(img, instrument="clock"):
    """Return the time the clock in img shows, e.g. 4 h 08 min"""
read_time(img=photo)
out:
12 h 25 min
